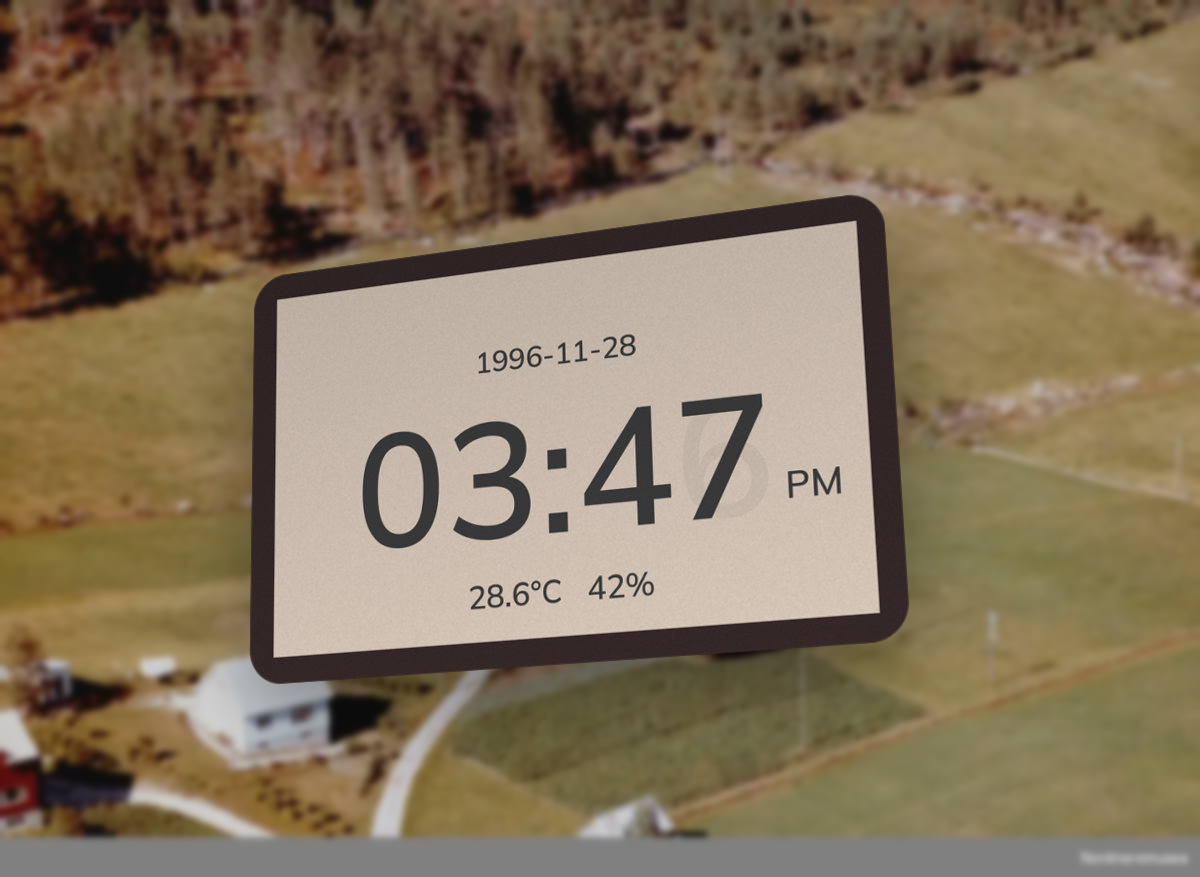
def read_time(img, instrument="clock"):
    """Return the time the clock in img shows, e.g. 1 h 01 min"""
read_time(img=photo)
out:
3 h 47 min
